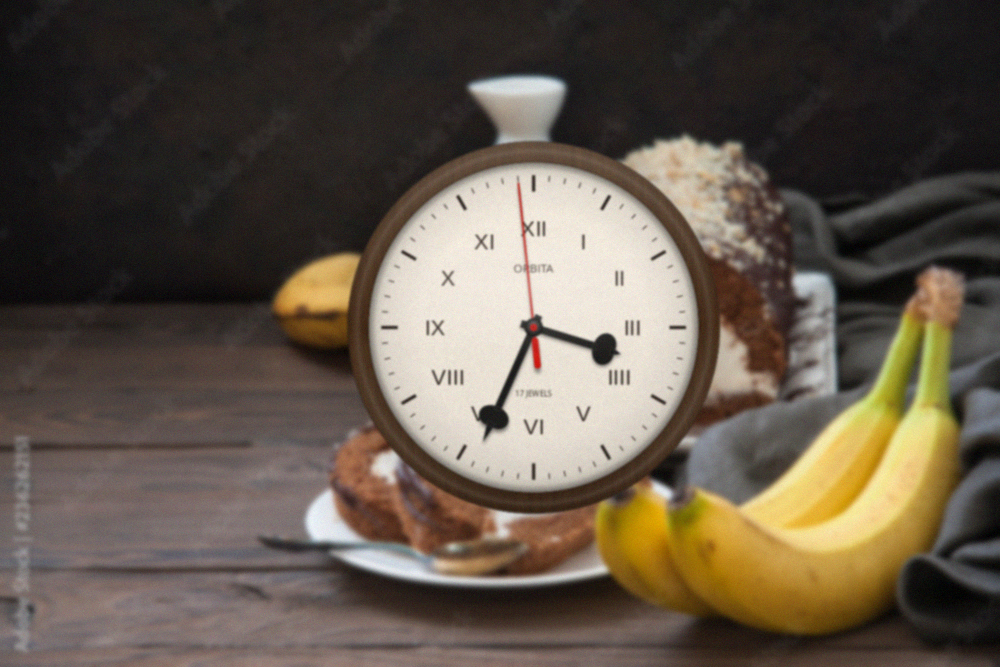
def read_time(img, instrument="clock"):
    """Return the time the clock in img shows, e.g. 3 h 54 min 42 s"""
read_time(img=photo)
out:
3 h 33 min 59 s
